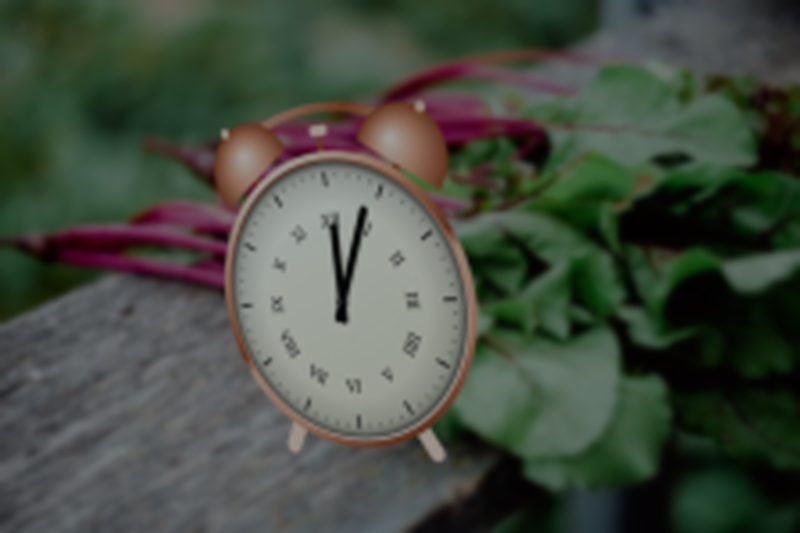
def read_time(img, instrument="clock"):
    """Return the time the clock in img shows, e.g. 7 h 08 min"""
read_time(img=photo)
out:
12 h 04 min
